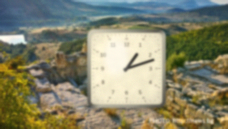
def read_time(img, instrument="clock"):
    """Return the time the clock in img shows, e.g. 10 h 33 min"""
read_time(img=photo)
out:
1 h 12 min
